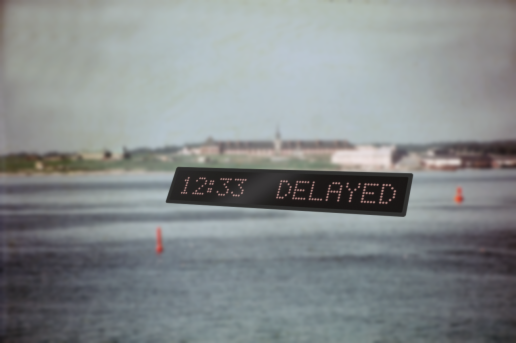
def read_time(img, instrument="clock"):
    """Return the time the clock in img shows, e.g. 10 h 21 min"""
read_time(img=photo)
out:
12 h 33 min
